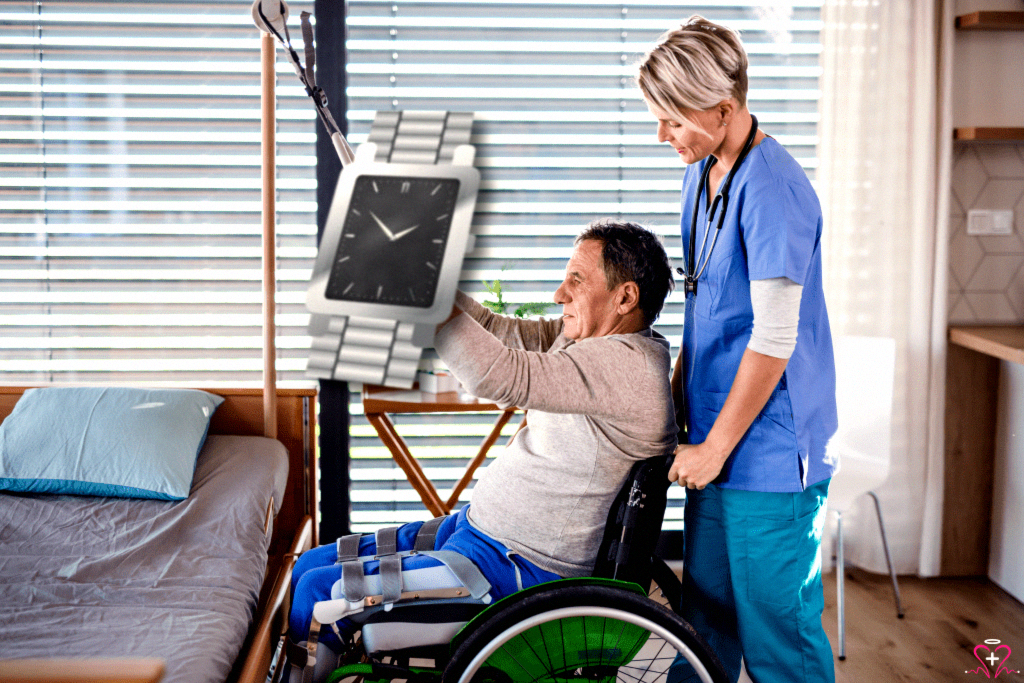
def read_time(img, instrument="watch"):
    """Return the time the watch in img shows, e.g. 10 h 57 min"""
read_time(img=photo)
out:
1 h 52 min
